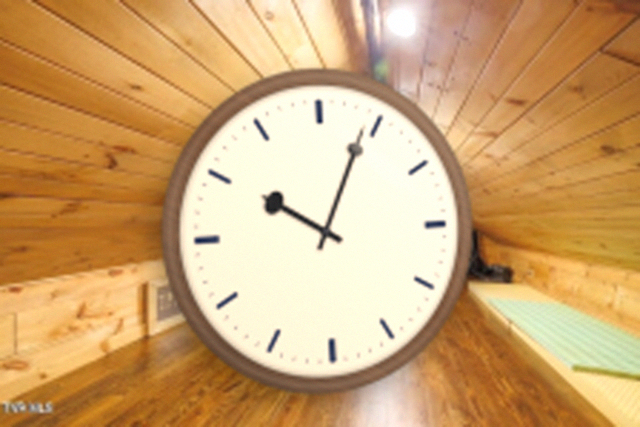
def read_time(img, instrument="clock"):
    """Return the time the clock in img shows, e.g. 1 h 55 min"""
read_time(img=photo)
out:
10 h 04 min
